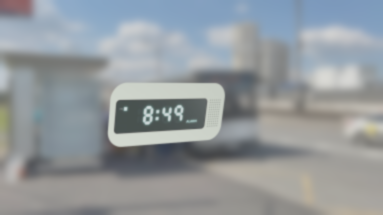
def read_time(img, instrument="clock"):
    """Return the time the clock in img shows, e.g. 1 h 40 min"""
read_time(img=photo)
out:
8 h 49 min
